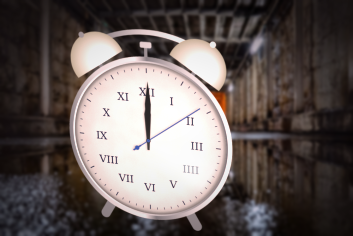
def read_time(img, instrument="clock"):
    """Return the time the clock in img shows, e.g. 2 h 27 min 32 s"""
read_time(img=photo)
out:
12 h 00 min 09 s
